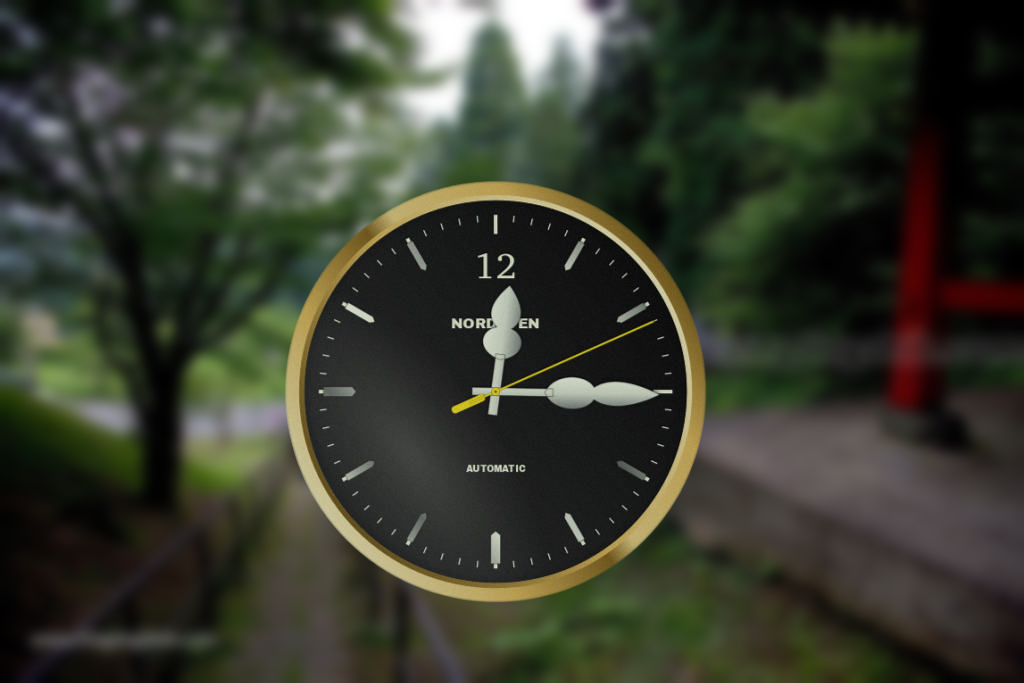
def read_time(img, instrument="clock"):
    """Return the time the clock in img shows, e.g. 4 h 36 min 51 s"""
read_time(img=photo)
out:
12 h 15 min 11 s
